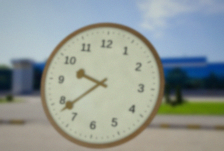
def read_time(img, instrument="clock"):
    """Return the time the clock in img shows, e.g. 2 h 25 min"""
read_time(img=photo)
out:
9 h 38 min
